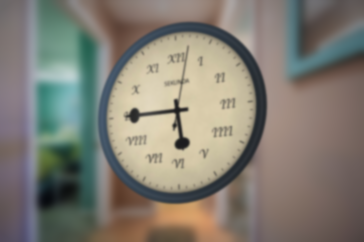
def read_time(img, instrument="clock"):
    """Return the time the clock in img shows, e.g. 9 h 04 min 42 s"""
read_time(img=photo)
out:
5 h 45 min 02 s
